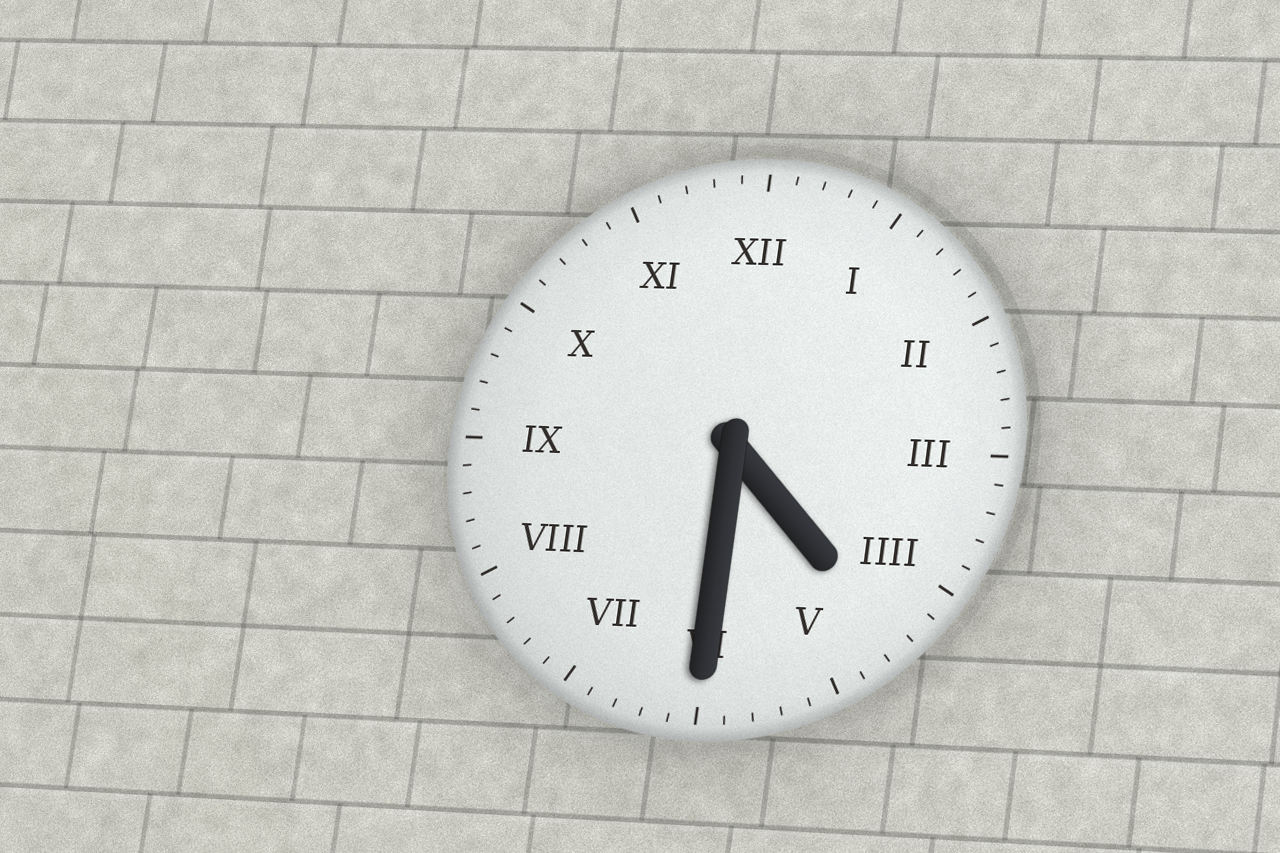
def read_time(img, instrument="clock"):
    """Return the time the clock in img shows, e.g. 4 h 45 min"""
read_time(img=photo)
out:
4 h 30 min
